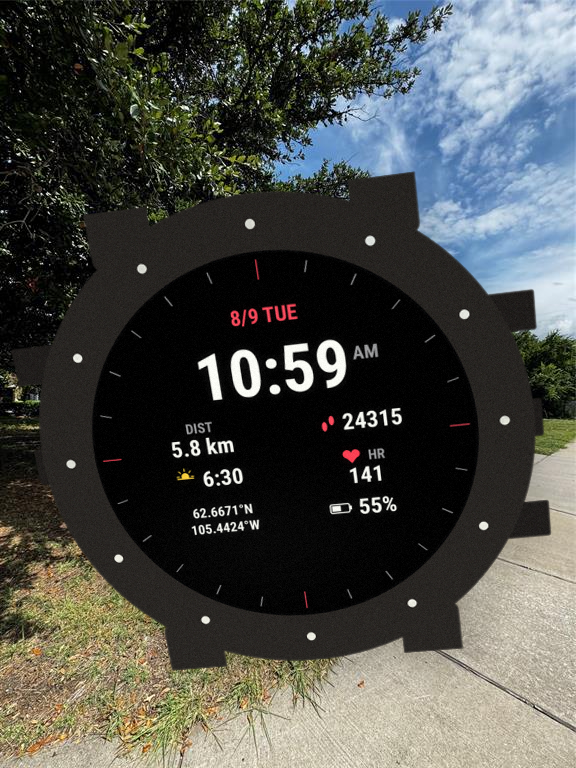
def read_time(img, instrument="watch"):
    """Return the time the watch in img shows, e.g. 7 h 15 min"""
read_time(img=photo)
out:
10 h 59 min
